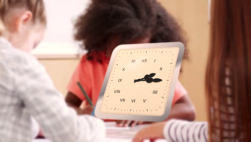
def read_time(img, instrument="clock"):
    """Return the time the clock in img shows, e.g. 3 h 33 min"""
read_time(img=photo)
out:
2 h 15 min
